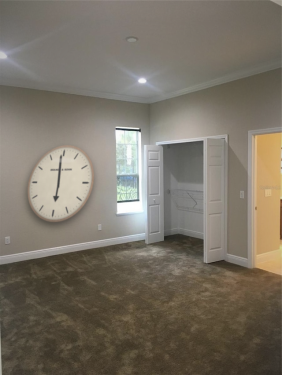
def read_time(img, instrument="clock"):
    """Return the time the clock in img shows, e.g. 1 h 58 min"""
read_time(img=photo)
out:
5 h 59 min
